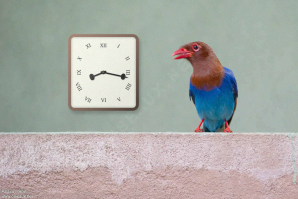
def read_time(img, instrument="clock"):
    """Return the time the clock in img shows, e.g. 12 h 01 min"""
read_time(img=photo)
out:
8 h 17 min
